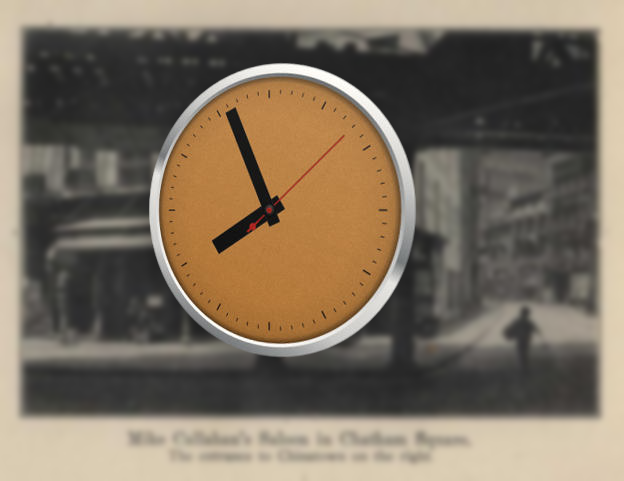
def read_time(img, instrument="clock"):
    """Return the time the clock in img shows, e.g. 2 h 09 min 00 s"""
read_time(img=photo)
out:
7 h 56 min 08 s
